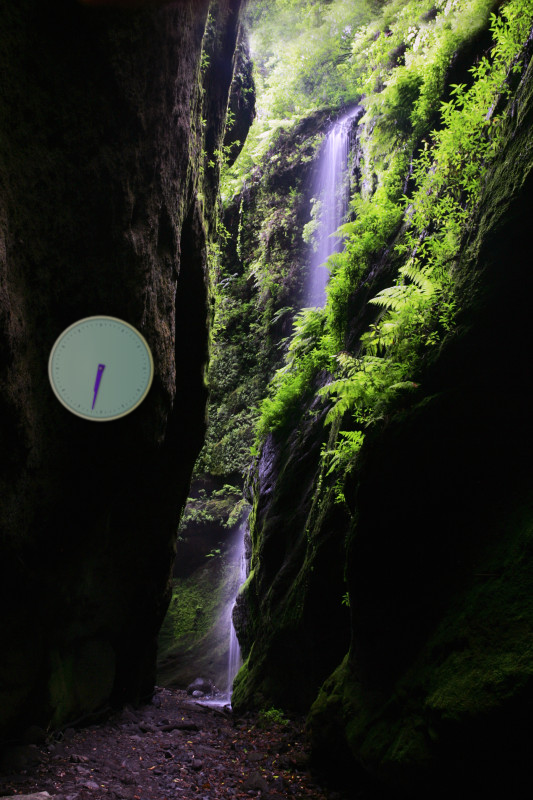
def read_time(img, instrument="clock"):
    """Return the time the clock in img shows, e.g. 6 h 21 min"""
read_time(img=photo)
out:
6 h 32 min
